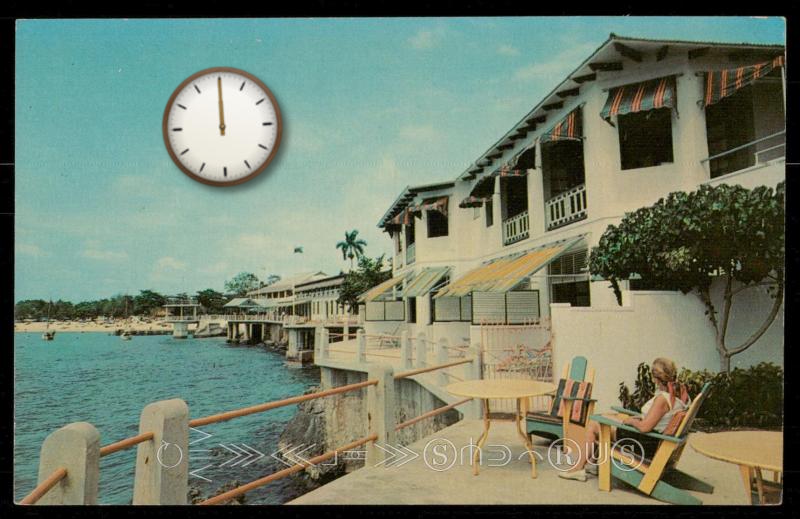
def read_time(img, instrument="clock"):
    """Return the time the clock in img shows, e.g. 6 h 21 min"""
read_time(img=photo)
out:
12 h 00 min
